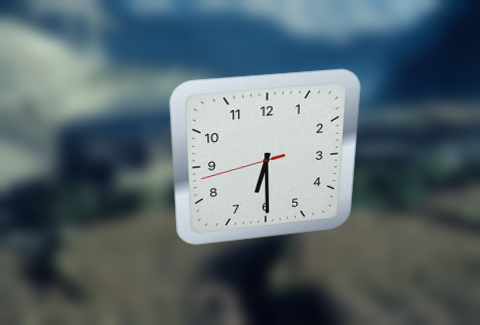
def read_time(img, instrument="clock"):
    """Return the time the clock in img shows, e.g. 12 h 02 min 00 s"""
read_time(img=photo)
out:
6 h 29 min 43 s
